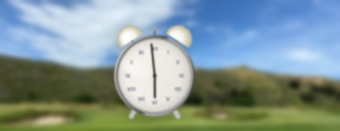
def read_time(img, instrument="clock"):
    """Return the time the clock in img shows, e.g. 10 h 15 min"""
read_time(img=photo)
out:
5 h 59 min
